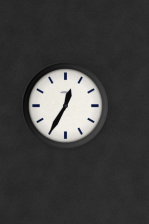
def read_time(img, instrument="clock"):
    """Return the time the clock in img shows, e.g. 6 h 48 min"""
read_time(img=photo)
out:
12 h 35 min
